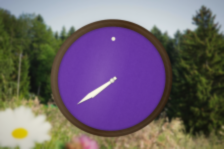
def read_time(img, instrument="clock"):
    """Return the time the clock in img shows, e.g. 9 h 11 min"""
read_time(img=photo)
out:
7 h 39 min
